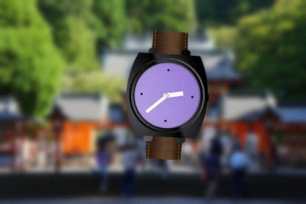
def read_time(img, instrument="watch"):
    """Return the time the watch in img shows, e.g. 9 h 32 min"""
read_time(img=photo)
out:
2 h 38 min
